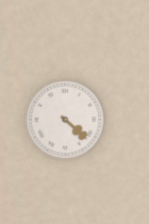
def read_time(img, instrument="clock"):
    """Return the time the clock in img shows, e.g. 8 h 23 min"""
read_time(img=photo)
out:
4 h 22 min
